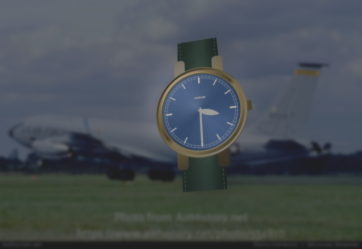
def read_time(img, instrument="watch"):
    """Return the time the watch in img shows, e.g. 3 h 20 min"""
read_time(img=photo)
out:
3 h 30 min
